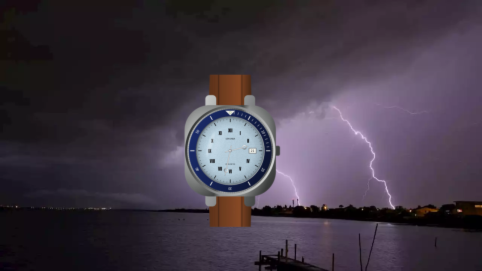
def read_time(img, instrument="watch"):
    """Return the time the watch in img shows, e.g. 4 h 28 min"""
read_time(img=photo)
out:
2 h 32 min
